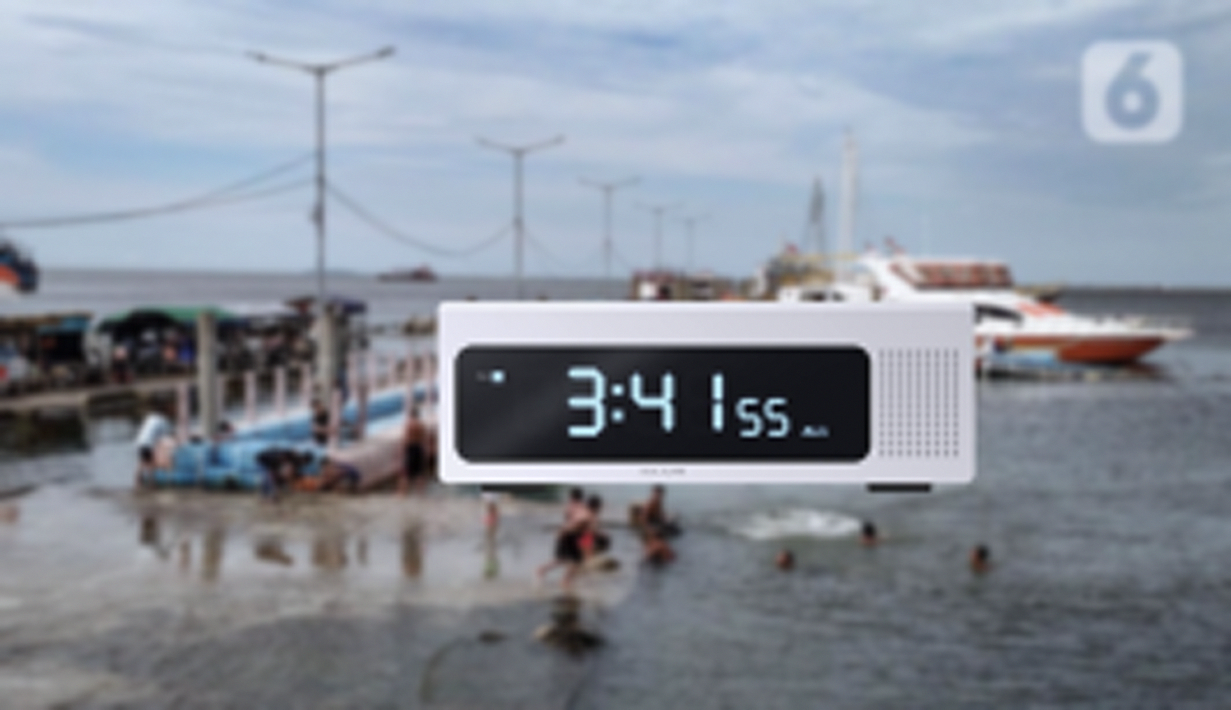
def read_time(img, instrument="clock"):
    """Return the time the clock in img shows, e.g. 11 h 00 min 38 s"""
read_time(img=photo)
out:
3 h 41 min 55 s
